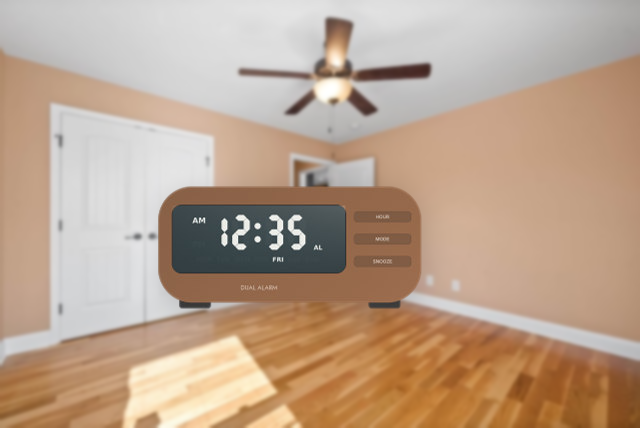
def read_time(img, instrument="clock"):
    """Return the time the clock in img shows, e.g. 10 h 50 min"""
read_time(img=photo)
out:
12 h 35 min
